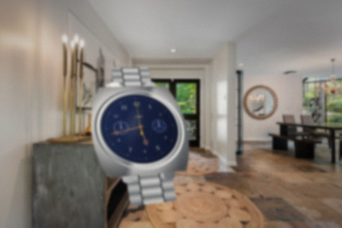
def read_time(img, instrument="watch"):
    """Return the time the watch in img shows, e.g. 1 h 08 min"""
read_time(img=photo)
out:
5 h 43 min
